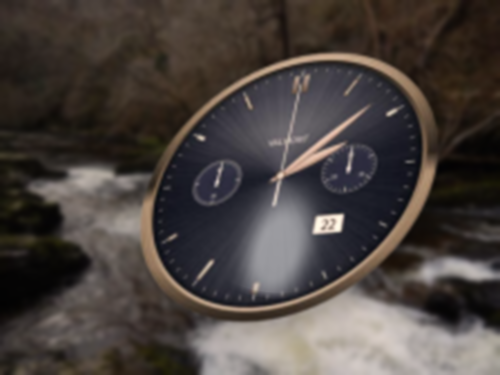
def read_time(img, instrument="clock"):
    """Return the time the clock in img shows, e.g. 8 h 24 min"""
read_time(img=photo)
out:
2 h 08 min
